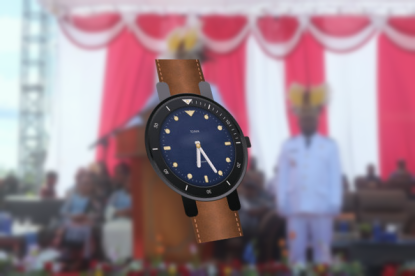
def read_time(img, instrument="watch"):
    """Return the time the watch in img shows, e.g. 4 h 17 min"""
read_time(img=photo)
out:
6 h 26 min
